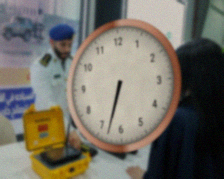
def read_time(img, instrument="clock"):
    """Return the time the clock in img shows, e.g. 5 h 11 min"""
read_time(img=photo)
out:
6 h 33 min
